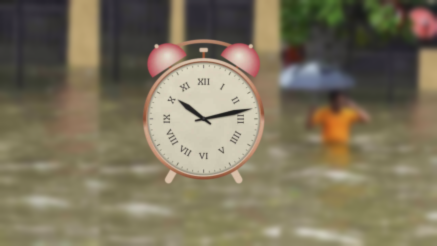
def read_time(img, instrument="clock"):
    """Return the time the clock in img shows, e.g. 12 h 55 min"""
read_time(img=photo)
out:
10 h 13 min
